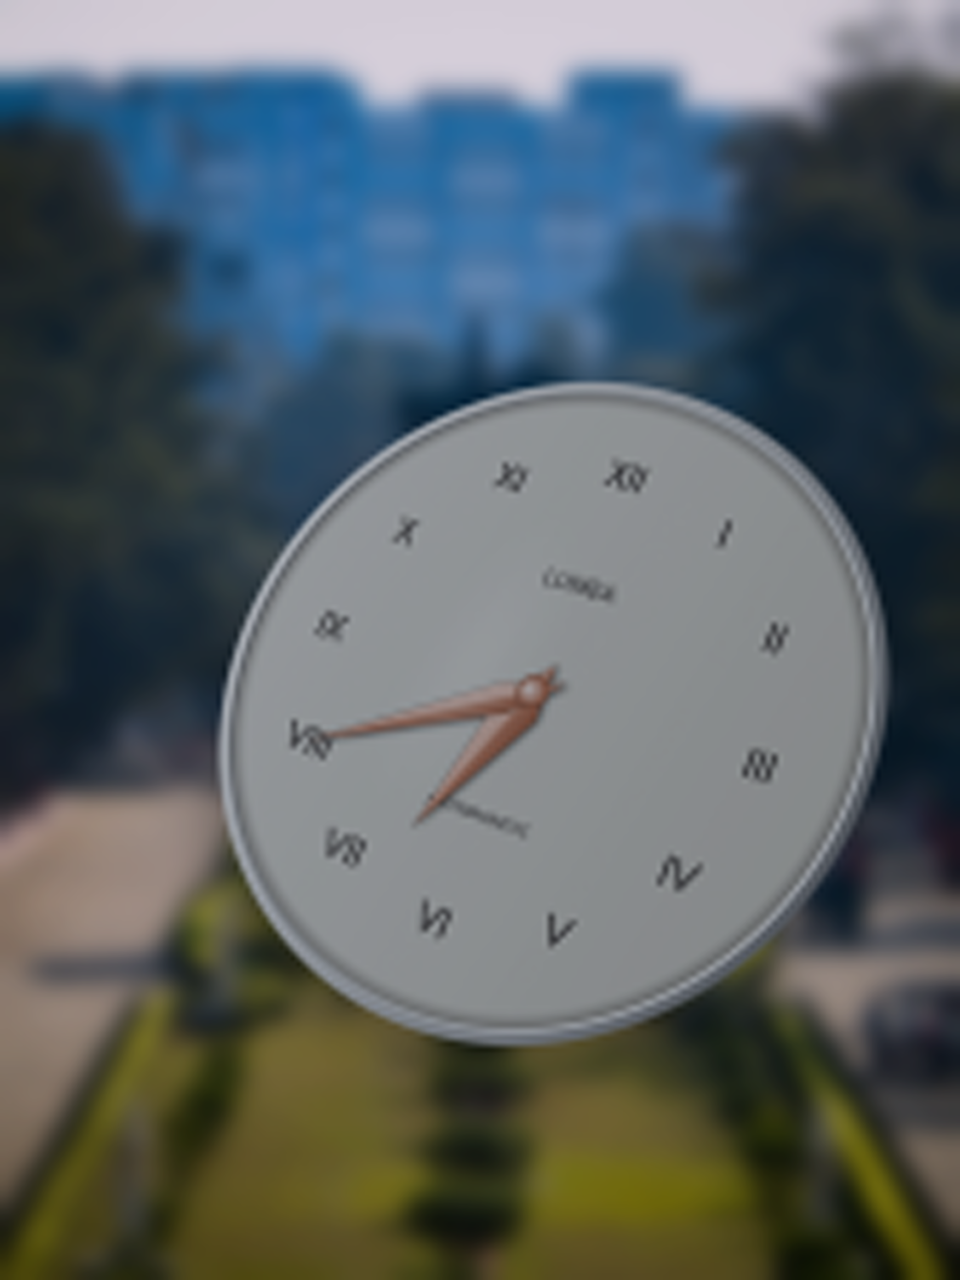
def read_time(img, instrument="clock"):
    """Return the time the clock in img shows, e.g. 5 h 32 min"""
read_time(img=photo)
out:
6 h 40 min
